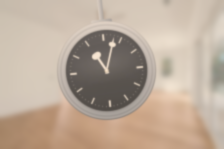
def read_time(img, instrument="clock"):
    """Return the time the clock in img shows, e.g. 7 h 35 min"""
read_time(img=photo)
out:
11 h 03 min
